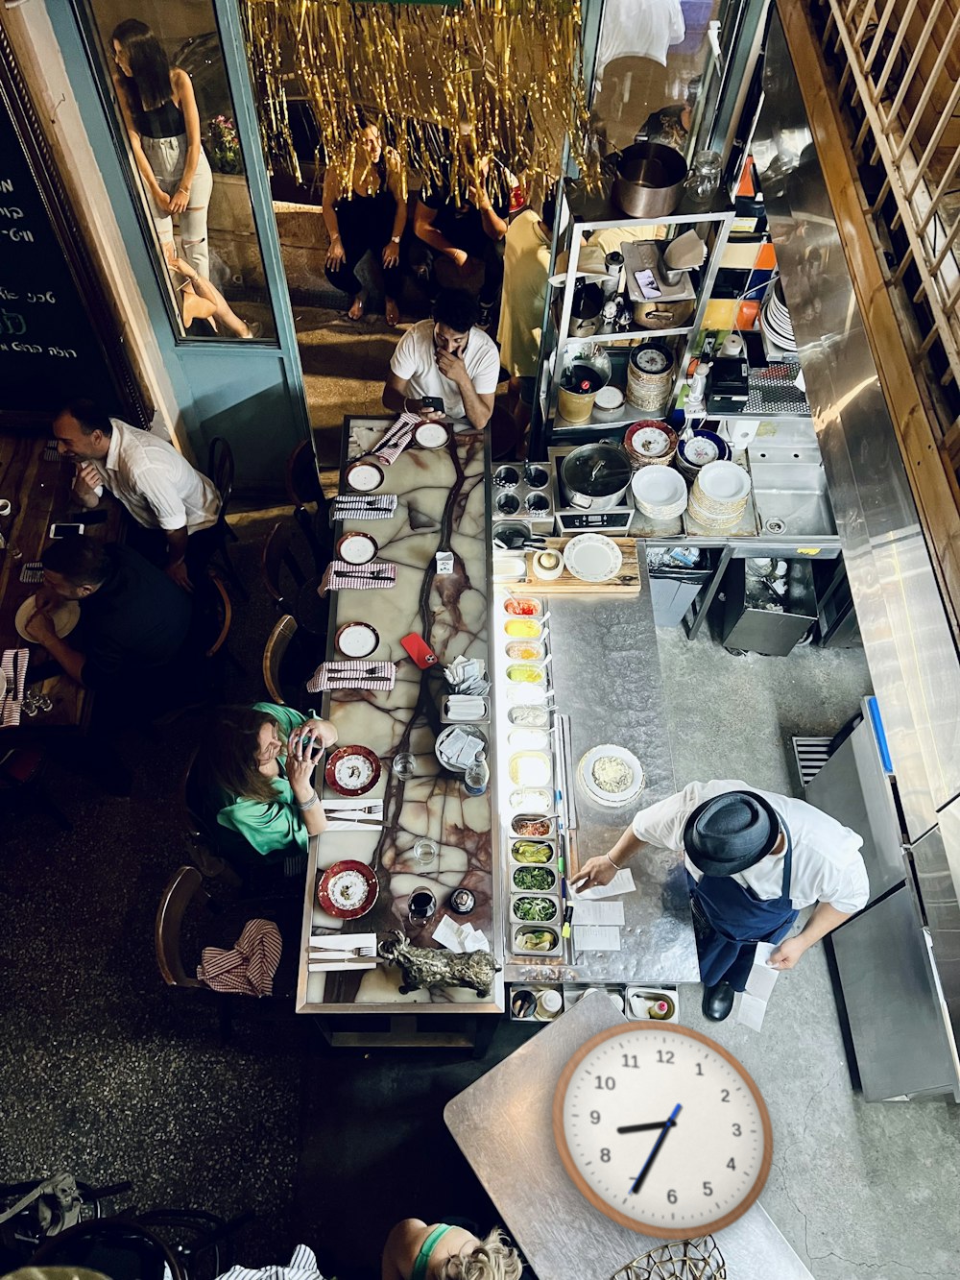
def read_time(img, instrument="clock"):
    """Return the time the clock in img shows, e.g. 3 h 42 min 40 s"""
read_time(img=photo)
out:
8 h 34 min 35 s
